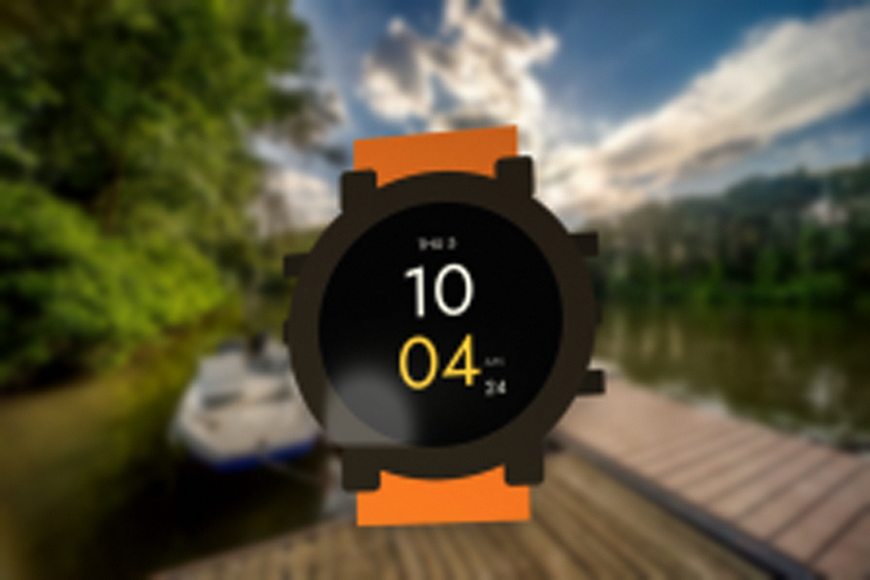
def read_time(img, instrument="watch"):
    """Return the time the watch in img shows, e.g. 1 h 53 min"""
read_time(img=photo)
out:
10 h 04 min
